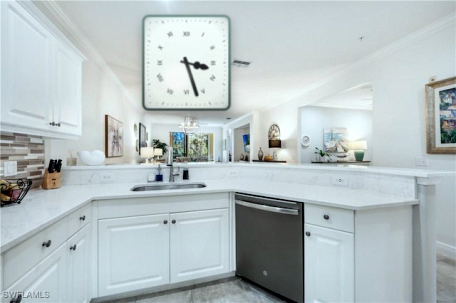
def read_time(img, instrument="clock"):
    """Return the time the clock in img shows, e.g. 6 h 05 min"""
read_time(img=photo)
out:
3 h 27 min
